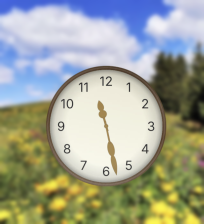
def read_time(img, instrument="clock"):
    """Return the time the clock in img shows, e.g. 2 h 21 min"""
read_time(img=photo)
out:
11 h 28 min
